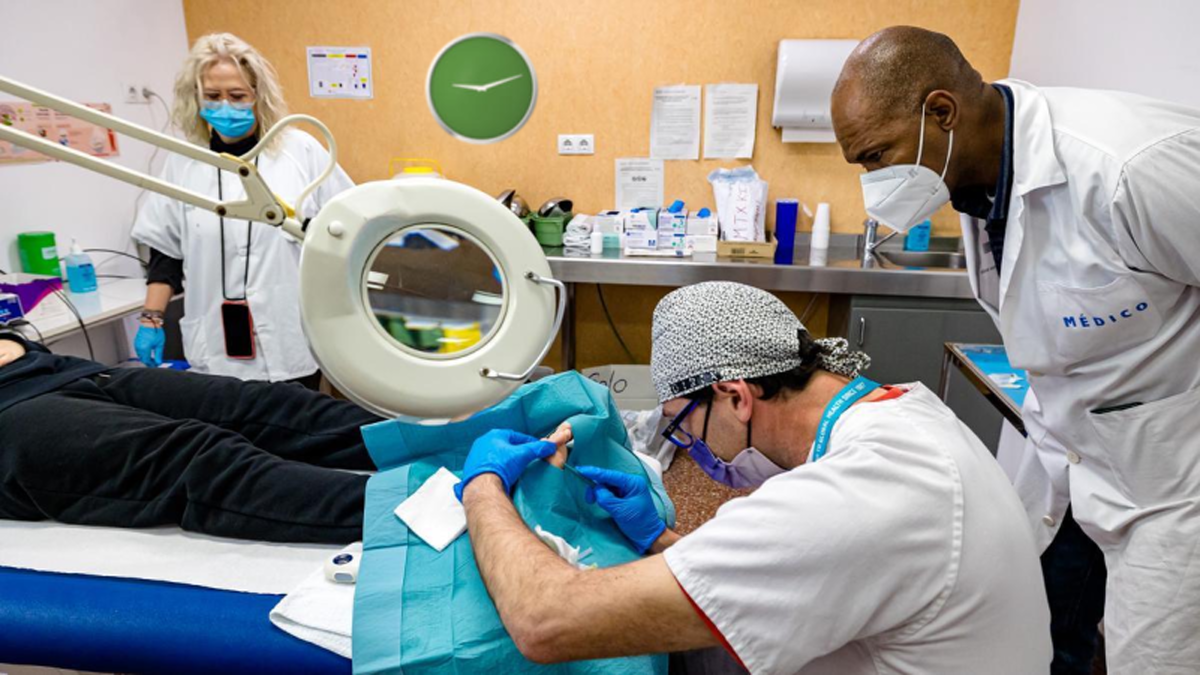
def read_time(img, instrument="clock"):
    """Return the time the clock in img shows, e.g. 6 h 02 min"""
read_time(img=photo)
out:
9 h 12 min
